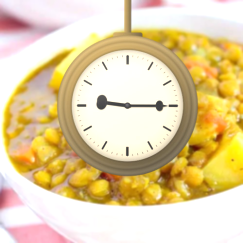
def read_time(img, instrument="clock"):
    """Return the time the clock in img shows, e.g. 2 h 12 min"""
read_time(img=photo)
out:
9 h 15 min
